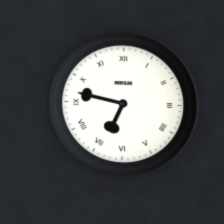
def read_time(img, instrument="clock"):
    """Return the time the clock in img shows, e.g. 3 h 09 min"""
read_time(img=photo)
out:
6 h 47 min
